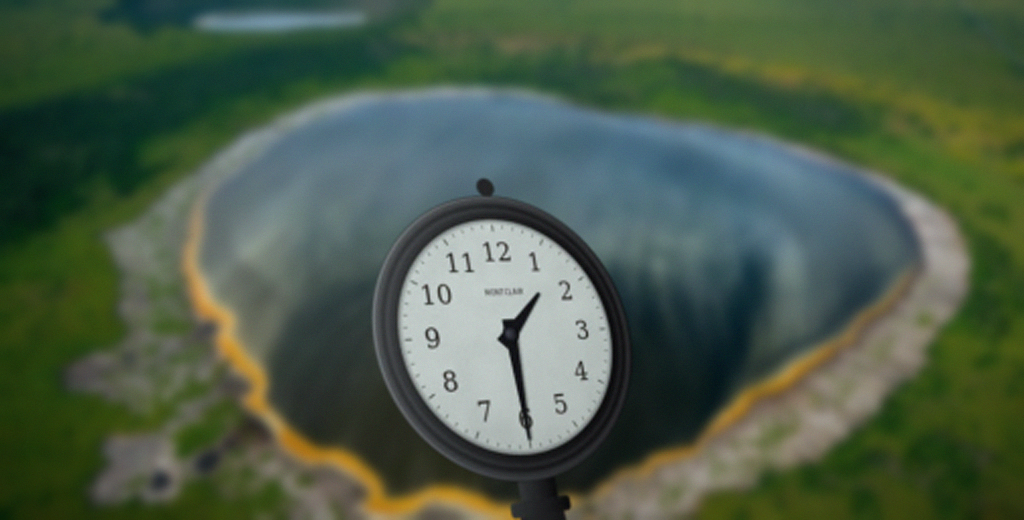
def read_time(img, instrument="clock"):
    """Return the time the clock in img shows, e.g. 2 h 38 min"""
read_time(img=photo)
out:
1 h 30 min
